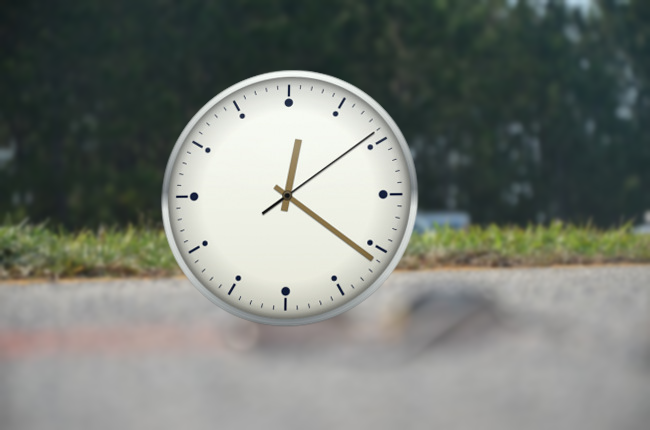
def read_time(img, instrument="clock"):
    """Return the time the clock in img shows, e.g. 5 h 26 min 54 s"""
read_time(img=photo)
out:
12 h 21 min 09 s
